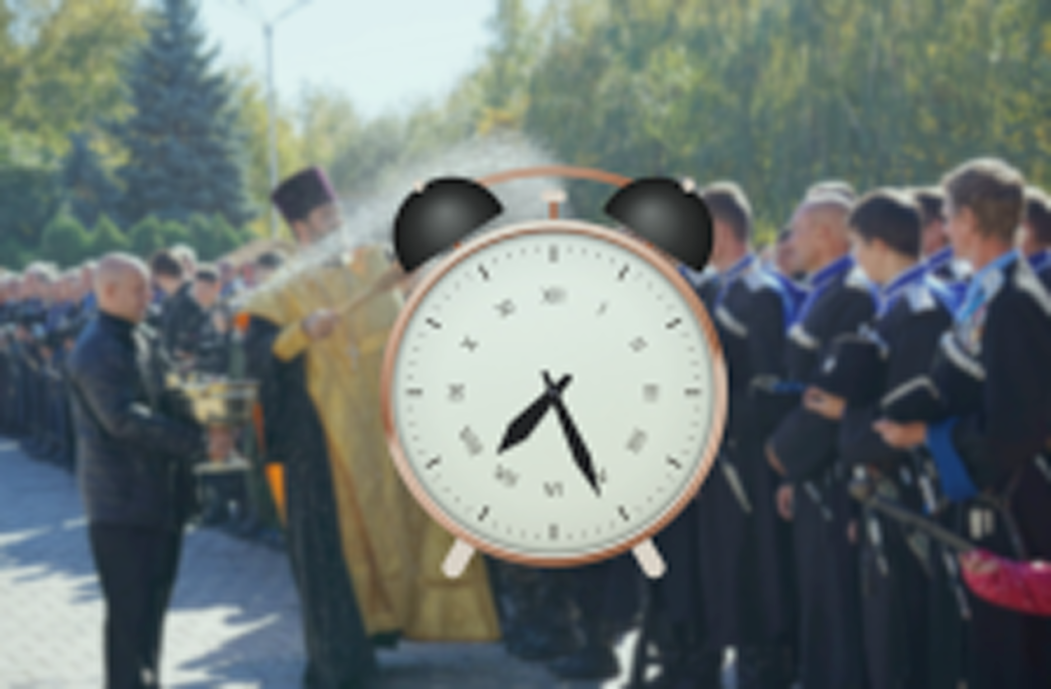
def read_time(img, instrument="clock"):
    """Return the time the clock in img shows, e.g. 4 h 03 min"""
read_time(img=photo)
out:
7 h 26 min
